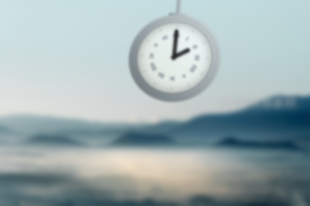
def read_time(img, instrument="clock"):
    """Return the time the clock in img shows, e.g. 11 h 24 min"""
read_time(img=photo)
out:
2 h 00 min
